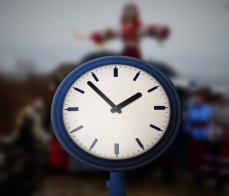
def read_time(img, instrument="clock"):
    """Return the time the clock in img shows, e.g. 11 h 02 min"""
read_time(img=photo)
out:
1 h 53 min
